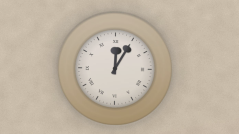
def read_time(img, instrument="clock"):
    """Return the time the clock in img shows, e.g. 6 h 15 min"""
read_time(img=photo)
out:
12 h 05 min
